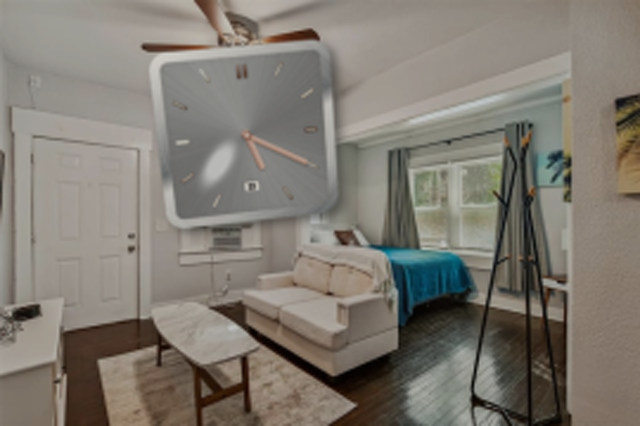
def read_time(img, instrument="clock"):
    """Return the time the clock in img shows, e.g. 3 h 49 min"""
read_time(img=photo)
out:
5 h 20 min
